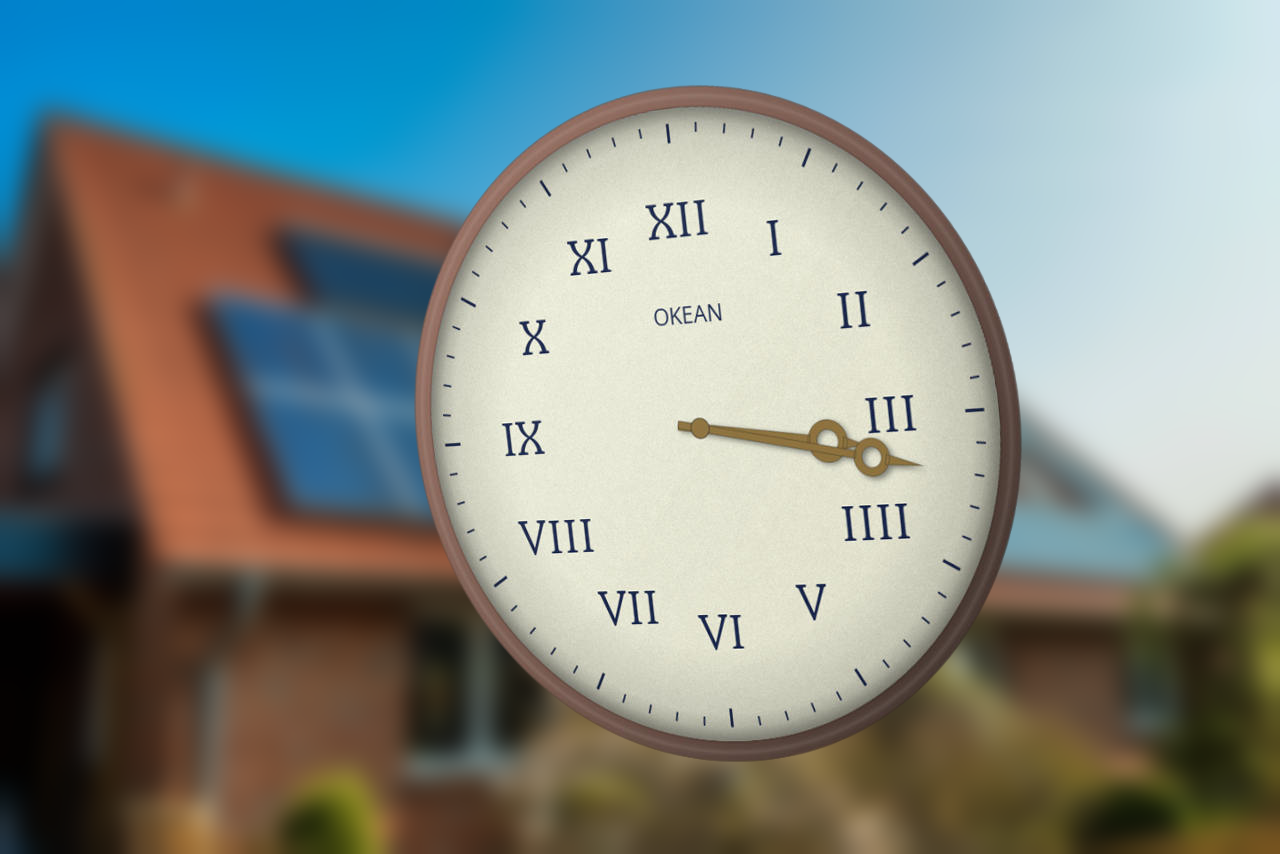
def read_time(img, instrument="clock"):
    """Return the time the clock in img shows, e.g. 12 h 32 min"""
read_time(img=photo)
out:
3 h 17 min
